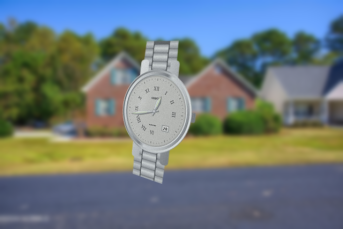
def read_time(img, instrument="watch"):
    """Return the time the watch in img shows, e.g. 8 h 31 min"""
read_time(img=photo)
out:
12 h 43 min
